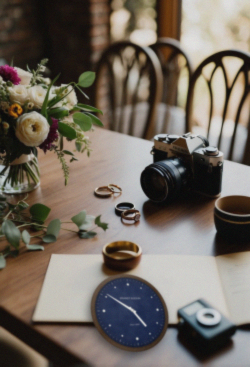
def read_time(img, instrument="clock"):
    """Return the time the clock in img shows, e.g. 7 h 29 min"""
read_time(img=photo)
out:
4 h 51 min
